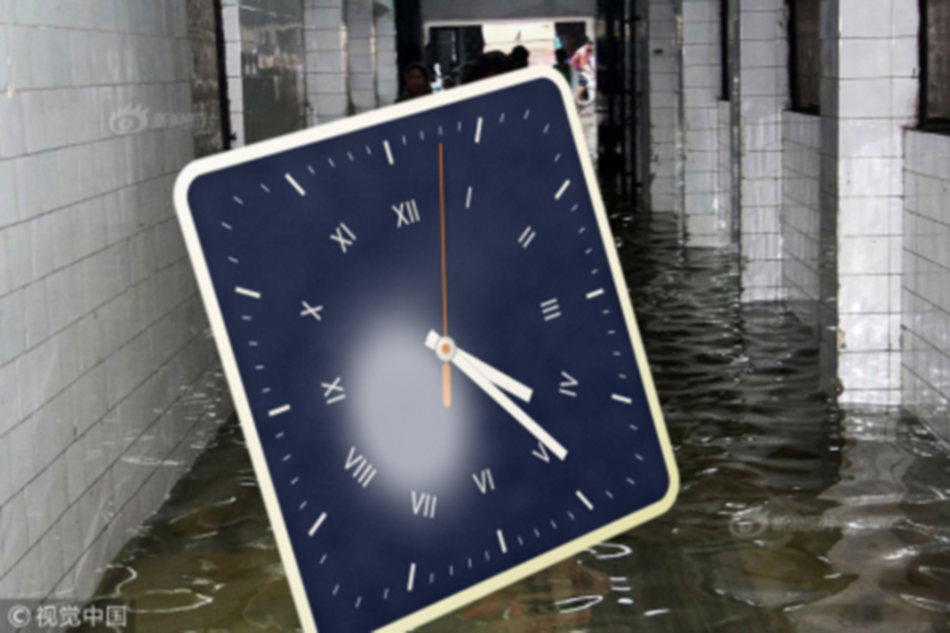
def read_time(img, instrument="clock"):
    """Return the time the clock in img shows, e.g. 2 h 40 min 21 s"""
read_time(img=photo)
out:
4 h 24 min 03 s
